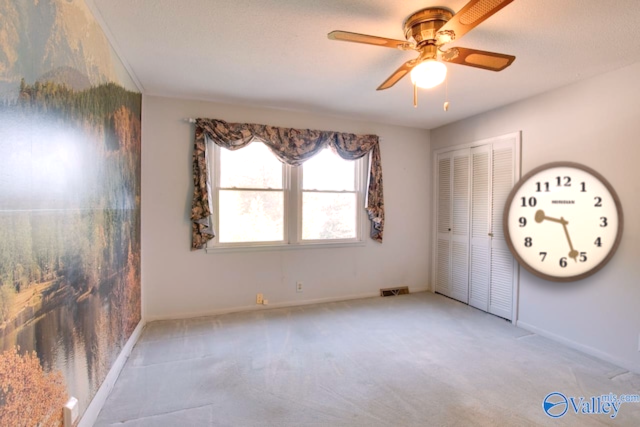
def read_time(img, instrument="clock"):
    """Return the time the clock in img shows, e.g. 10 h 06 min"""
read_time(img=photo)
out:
9 h 27 min
